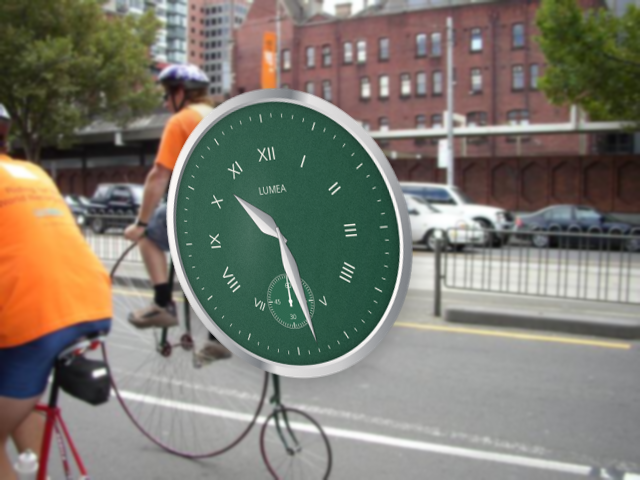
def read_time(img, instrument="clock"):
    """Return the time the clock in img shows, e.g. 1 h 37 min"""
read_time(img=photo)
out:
10 h 28 min
